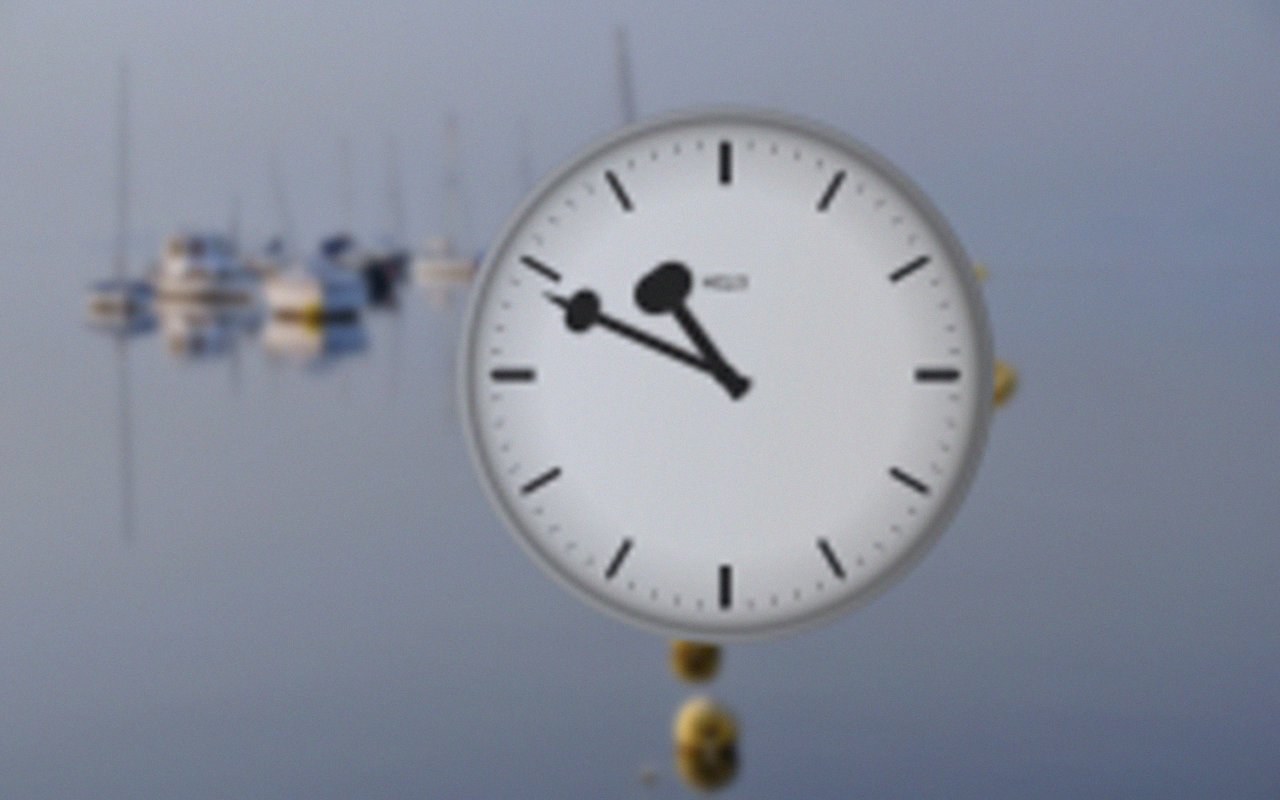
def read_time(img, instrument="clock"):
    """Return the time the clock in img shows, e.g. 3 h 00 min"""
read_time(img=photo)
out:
10 h 49 min
